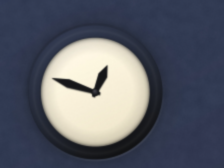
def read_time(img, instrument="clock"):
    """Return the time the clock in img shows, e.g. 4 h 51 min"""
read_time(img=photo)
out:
12 h 48 min
